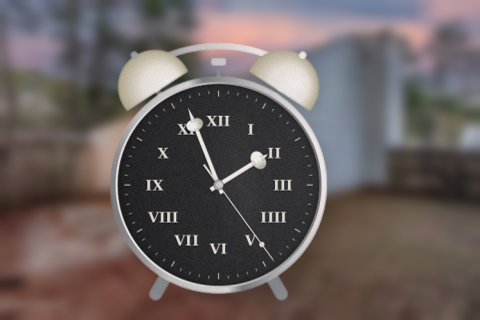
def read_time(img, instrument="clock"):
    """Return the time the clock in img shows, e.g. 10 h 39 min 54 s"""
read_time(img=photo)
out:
1 h 56 min 24 s
